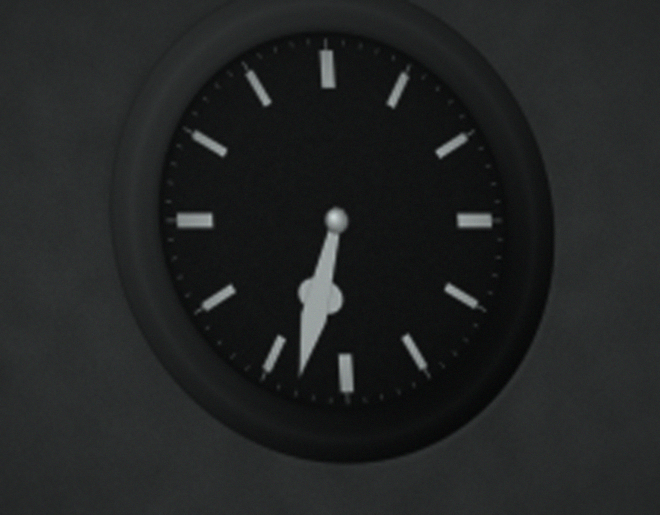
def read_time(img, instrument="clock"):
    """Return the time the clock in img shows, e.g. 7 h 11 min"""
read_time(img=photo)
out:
6 h 33 min
